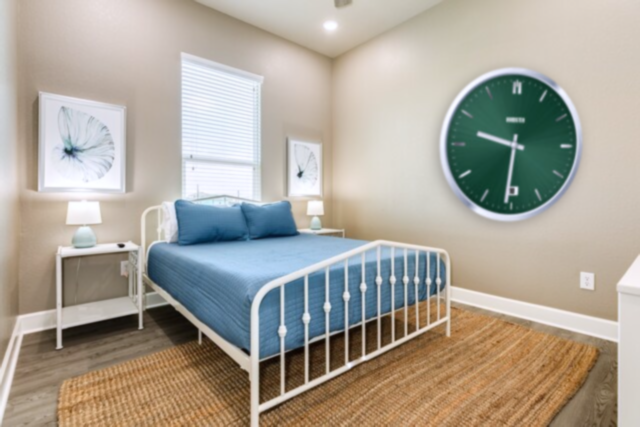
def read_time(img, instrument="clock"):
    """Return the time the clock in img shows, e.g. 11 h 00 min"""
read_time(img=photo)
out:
9 h 31 min
